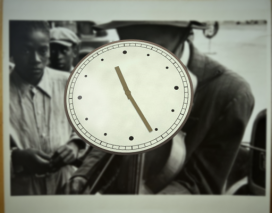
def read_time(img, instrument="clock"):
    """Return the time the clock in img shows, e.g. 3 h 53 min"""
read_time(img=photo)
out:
11 h 26 min
